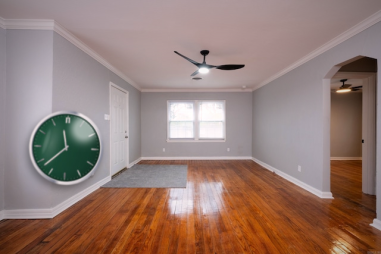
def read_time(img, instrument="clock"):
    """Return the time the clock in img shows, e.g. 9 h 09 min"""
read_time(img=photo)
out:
11 h 38 min
